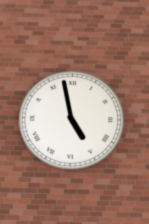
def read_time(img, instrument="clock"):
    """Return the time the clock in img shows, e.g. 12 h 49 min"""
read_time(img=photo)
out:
4 h 58 min
